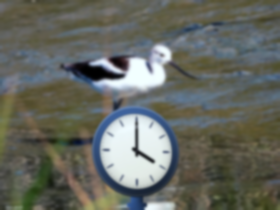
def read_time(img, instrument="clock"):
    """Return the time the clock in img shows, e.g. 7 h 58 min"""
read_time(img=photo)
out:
4 h 00 min
